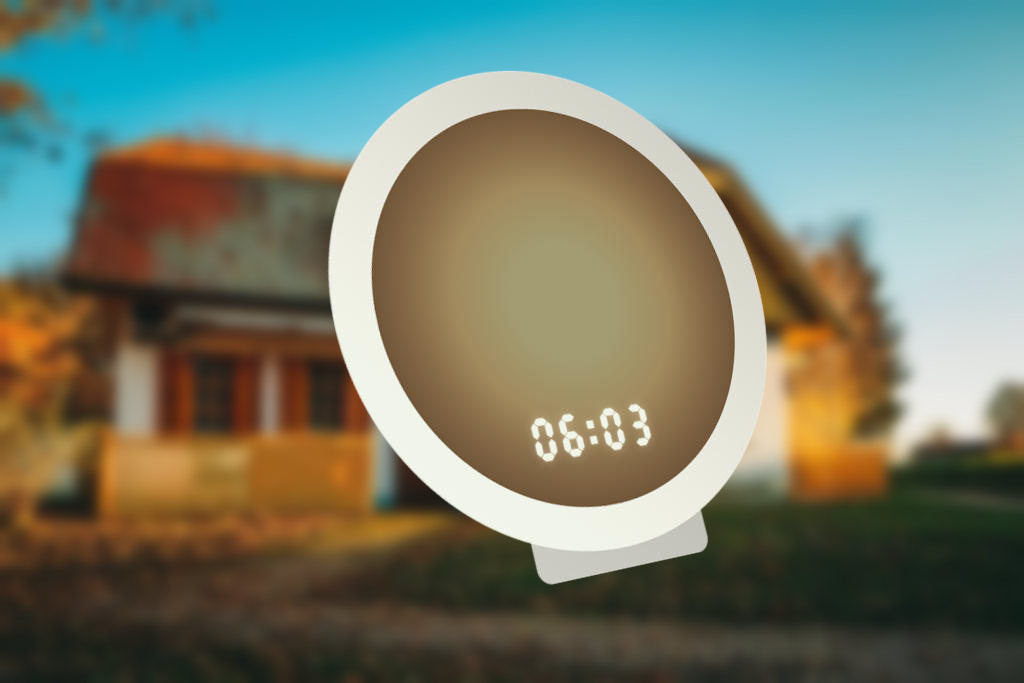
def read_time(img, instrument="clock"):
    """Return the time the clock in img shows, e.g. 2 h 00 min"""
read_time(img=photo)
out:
6 h 03 min
